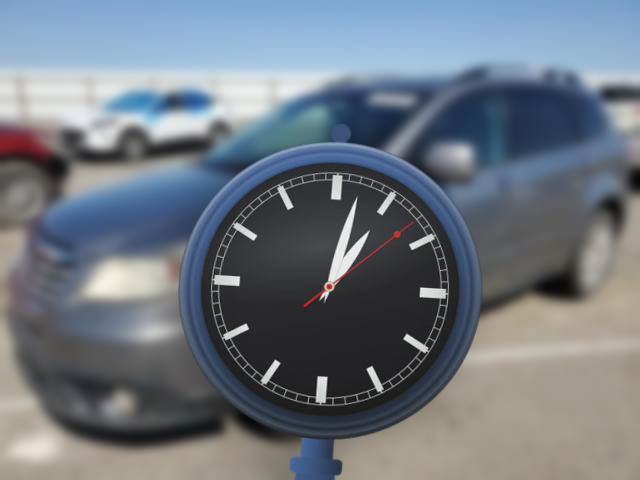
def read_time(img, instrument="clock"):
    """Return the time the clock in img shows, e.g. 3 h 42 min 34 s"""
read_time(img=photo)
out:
1 h 02 min 08 s
